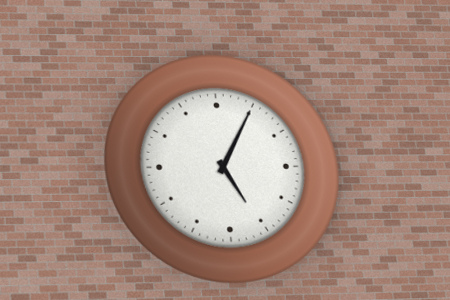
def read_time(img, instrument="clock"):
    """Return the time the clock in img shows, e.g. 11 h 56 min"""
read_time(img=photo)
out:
5 h 05 min
